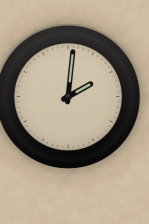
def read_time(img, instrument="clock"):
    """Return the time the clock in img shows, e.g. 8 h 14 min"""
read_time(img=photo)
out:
2 h 01 min
